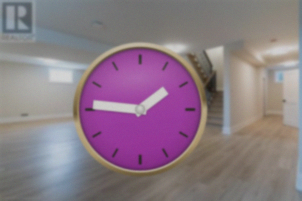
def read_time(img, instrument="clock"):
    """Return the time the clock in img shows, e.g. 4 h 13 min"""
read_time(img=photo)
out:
1 h 46 min
